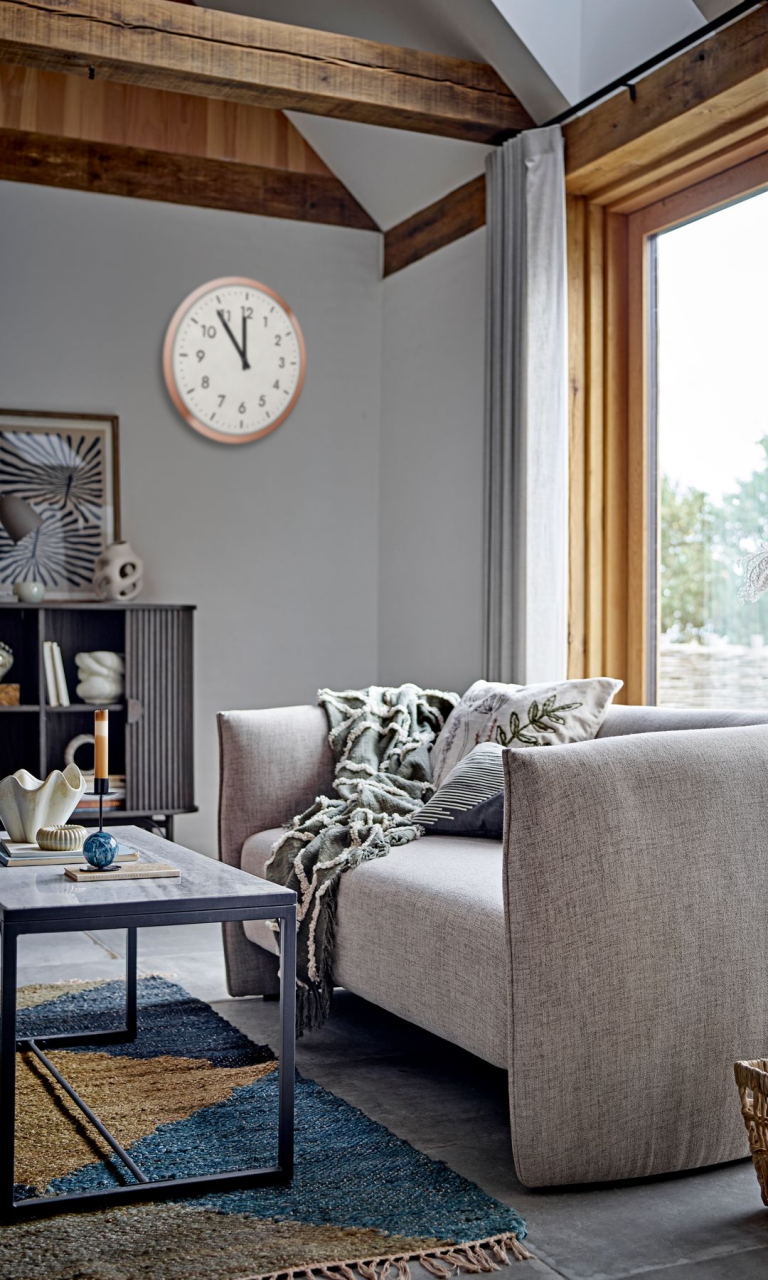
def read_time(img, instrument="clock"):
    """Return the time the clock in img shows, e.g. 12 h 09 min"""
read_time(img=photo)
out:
11 h 54 min
